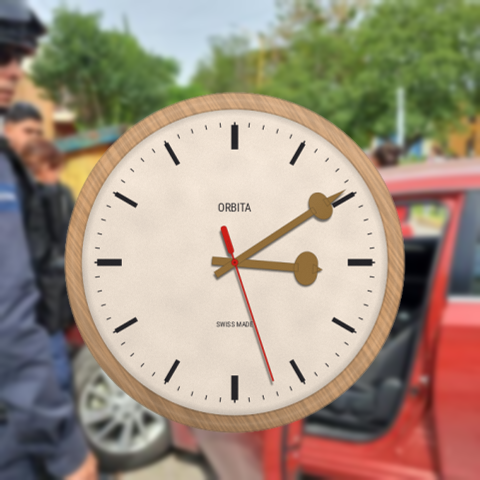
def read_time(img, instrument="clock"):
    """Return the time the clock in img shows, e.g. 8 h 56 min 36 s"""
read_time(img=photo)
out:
3 h 09 min 27 s
